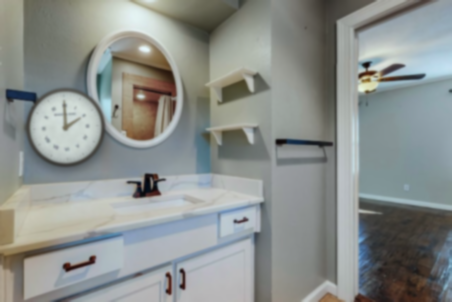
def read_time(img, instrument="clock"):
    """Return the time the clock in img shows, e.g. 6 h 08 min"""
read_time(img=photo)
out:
2 h 00 min
